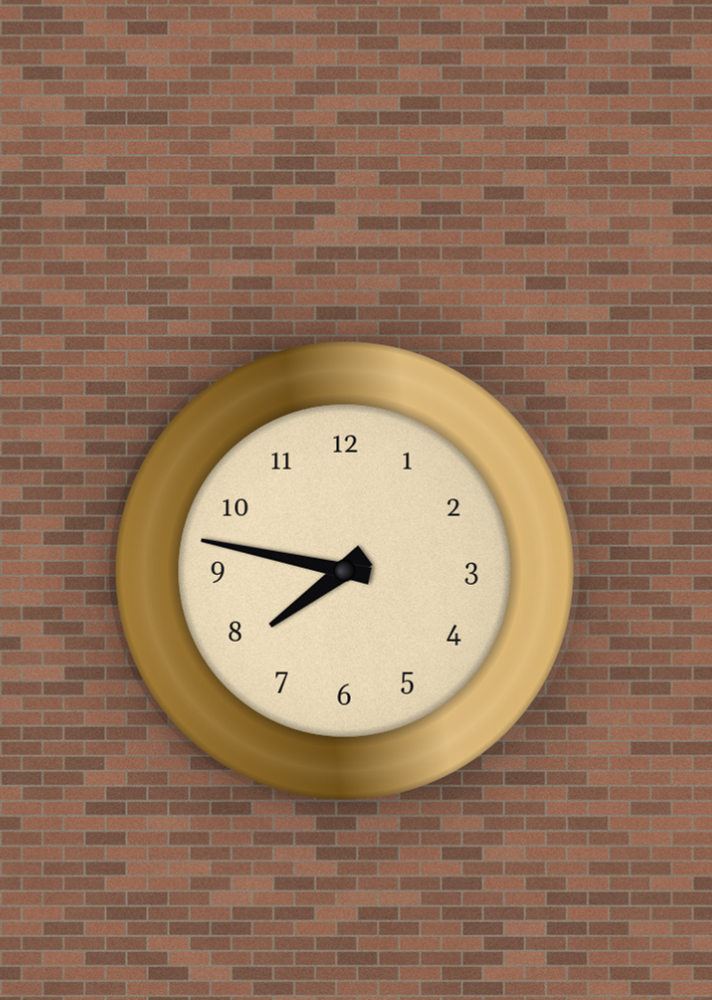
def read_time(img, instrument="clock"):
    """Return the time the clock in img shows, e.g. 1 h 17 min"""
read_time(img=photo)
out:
7 h 47 min
